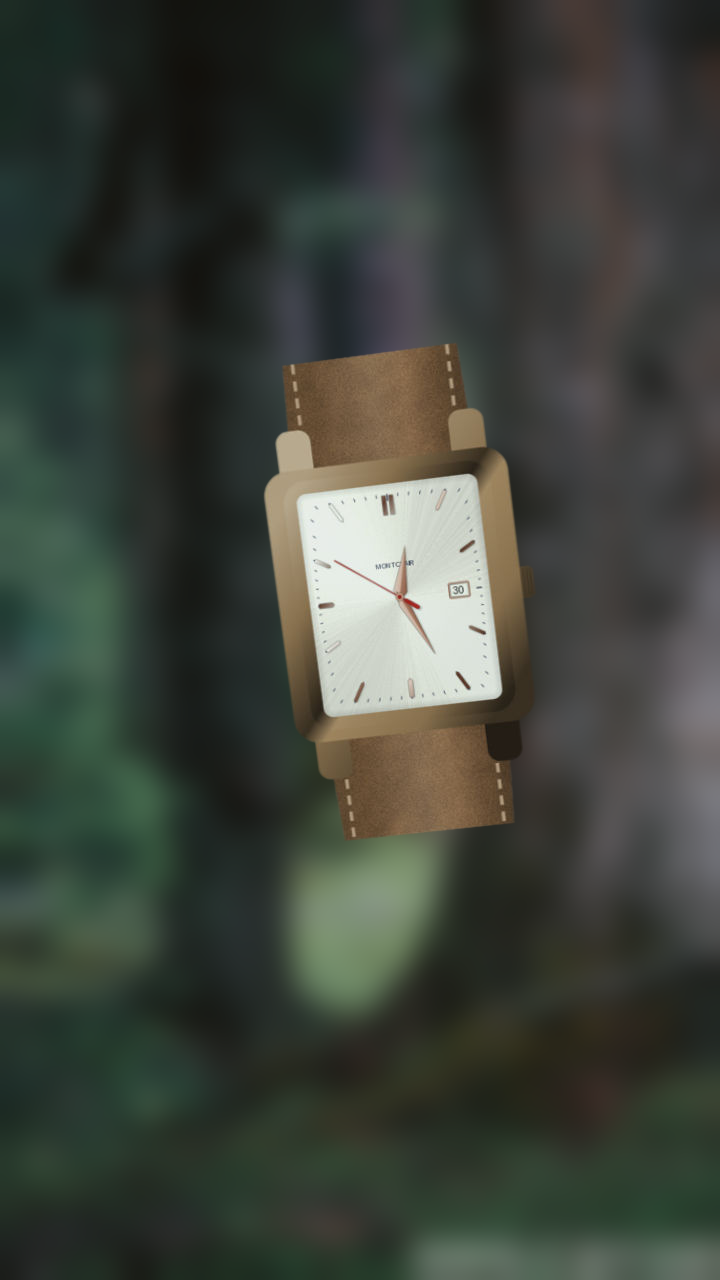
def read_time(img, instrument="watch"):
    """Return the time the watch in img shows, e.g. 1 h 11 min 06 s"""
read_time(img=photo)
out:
12 h 25 min 51 s
